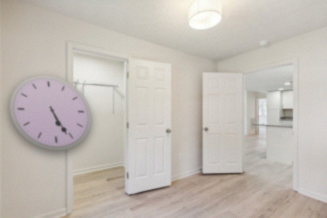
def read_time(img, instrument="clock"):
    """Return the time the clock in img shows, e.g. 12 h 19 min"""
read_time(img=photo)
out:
5 h 26 min
